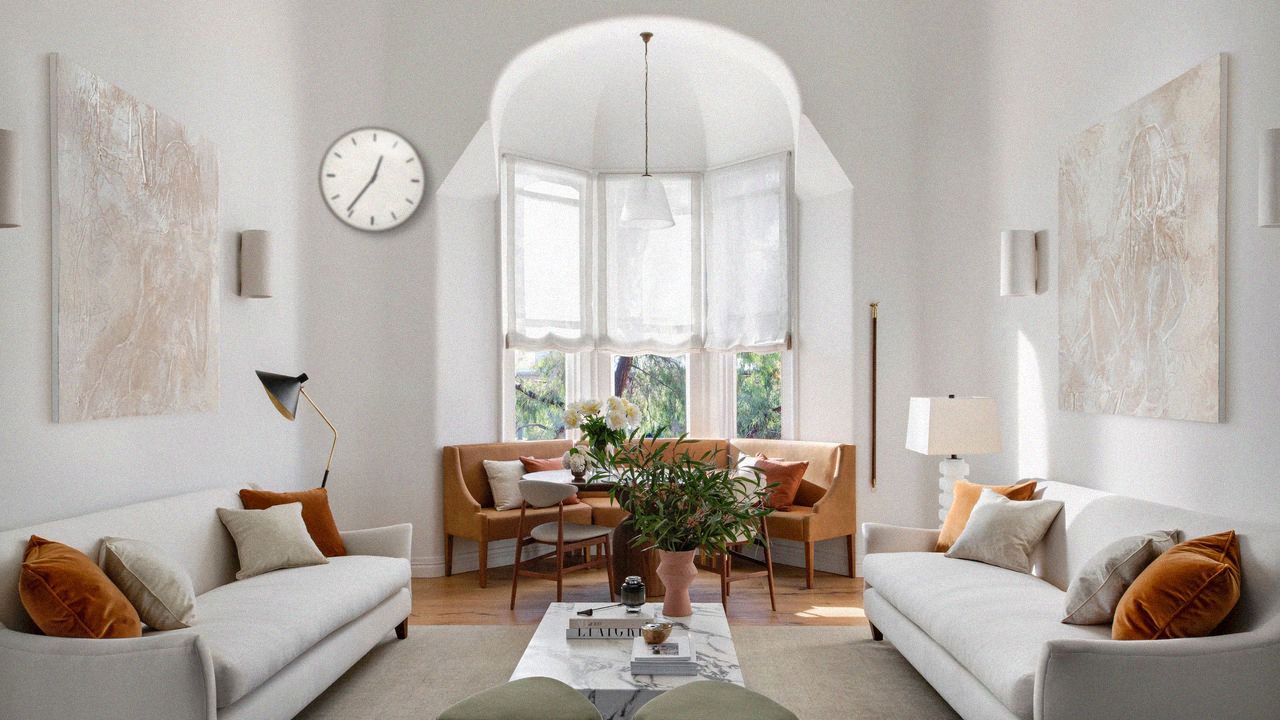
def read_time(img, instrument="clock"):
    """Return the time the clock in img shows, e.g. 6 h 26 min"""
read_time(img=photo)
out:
12 h 36 min
